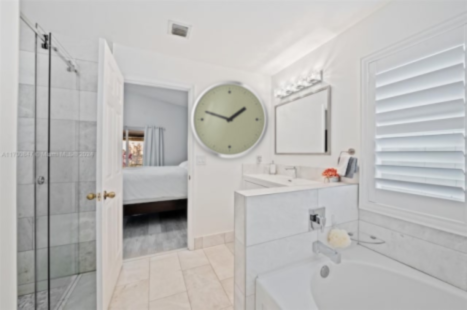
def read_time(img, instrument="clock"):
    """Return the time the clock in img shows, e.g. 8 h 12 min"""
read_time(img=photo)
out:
1 h 48 min
